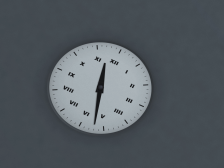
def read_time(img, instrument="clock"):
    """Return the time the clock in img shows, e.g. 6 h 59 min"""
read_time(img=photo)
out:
11 h 27 min
